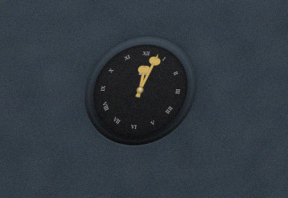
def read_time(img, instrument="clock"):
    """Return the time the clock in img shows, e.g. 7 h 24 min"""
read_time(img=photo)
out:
12 h 03 min
